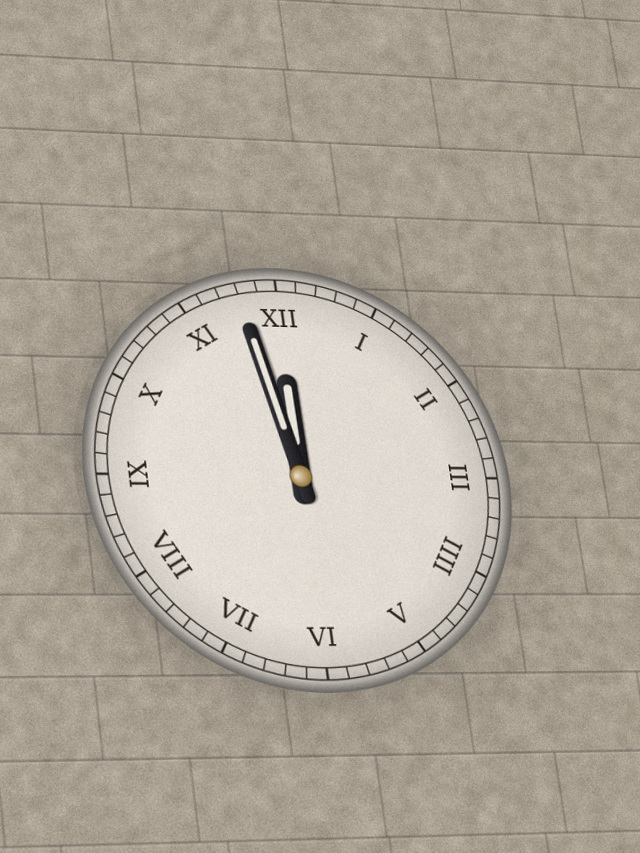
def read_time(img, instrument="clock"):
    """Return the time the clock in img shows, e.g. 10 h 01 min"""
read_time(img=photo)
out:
11 h 58 min
